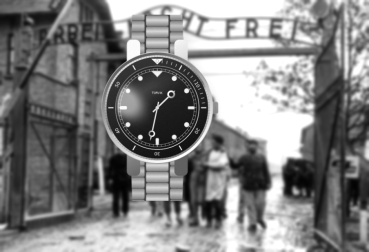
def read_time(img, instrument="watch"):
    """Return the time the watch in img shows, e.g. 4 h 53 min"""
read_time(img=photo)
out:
1 h 32 min
